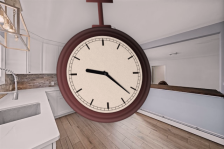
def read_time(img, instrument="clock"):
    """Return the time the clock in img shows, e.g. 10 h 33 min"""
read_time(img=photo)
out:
9 h 22 min
